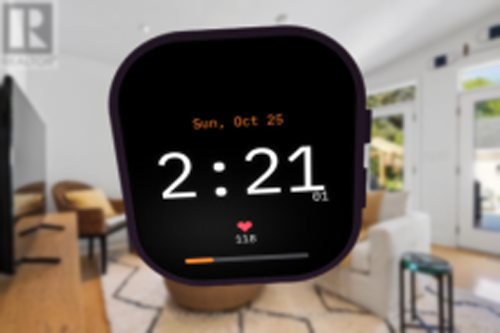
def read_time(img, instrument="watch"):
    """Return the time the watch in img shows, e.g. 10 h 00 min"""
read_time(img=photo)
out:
2 h 21 min
